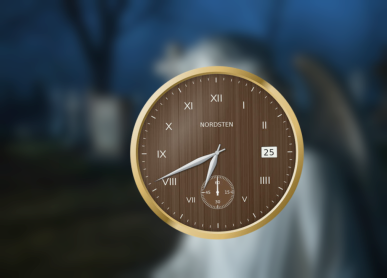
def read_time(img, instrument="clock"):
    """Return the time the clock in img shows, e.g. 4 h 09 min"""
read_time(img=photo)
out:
6 h 41 min
